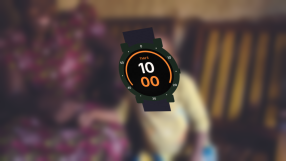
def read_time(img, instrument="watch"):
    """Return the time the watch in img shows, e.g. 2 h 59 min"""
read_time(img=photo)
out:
10 h 00 min
